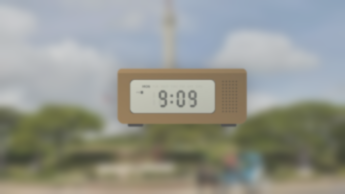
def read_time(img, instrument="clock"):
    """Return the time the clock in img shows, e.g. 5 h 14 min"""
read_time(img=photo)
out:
9 h 09 min
